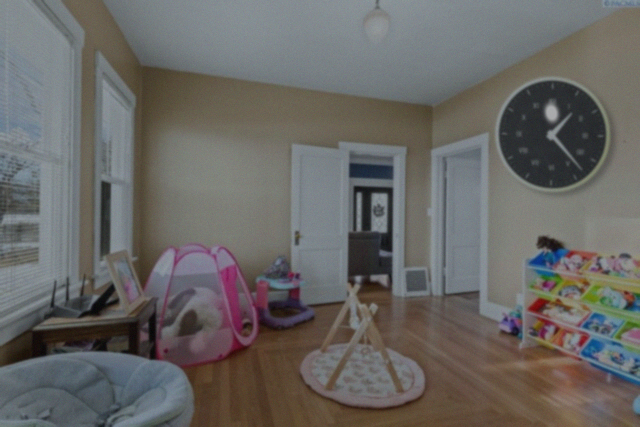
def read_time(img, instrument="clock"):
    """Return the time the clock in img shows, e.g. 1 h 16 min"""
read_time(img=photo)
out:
1 h 23 min
